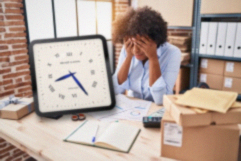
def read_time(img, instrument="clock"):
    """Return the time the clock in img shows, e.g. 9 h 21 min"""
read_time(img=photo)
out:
8 h 25 min
